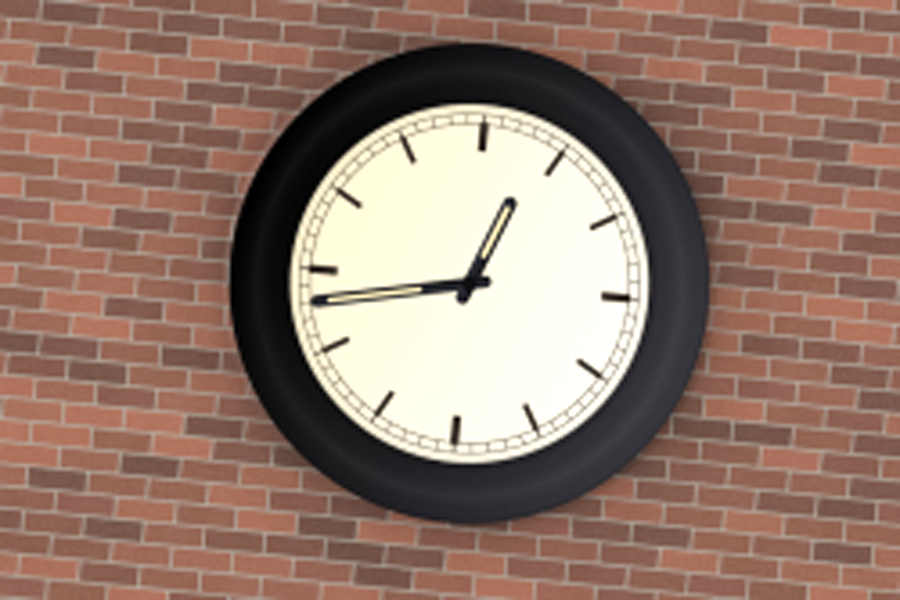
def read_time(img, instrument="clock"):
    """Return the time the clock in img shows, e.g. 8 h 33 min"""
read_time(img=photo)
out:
12 h 43 min
